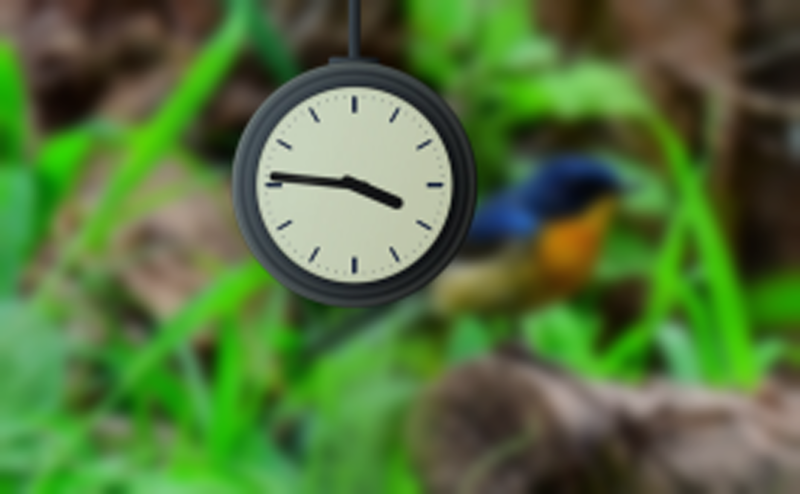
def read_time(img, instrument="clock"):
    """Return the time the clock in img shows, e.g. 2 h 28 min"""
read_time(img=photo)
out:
3 h 46 min
